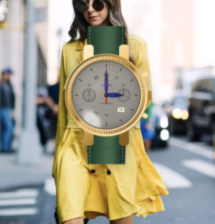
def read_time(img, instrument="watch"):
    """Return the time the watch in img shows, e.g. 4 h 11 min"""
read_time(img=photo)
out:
3 h 00 min
